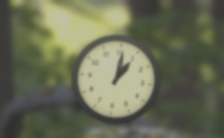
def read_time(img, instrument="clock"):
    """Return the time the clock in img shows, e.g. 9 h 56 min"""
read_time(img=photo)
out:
1 h 01 min
